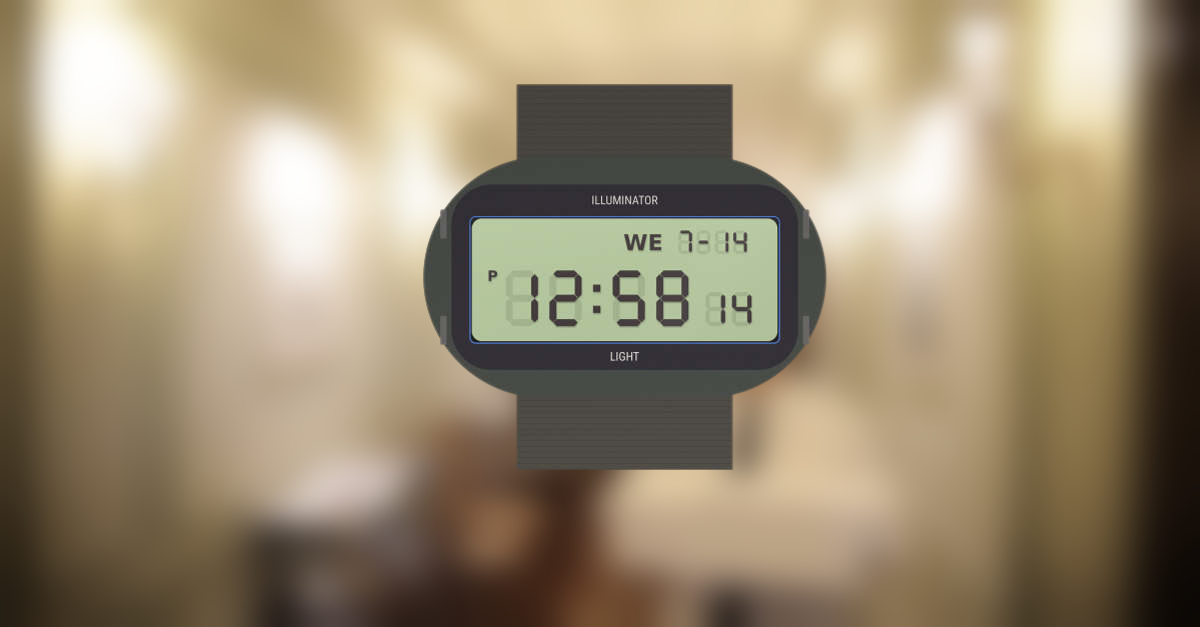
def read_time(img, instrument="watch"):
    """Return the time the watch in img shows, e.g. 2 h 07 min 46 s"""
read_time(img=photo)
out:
12 h 58 min 14 s
